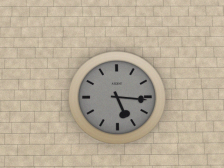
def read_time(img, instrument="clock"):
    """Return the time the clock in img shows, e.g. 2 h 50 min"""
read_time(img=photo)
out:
5 h 16 min
